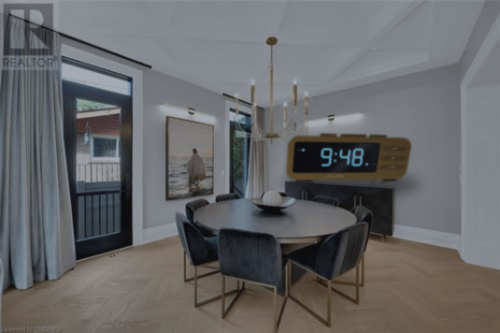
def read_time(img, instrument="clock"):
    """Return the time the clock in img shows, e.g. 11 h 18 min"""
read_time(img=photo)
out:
9 h 48 min
